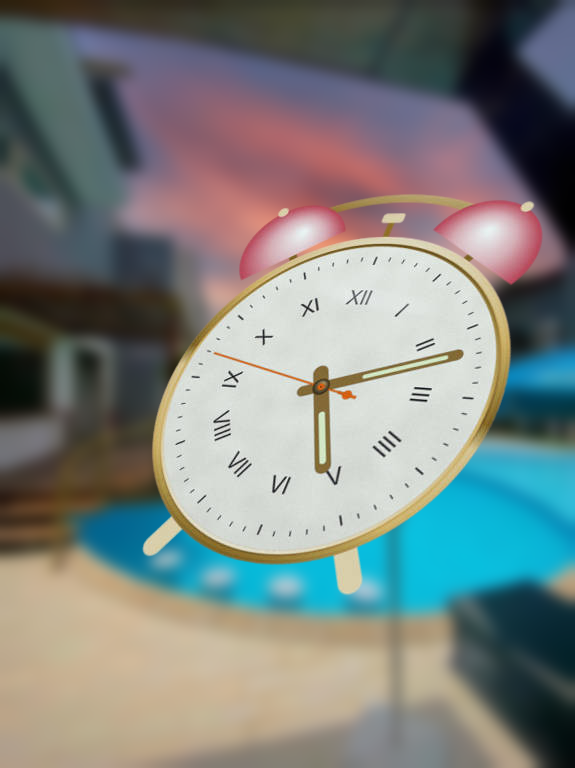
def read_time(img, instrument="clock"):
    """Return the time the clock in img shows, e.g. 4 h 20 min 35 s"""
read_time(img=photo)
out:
5 h 11 min 47 s
